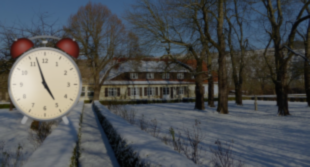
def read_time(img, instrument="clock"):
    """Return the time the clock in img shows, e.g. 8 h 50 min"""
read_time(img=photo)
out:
4 h 57 min
